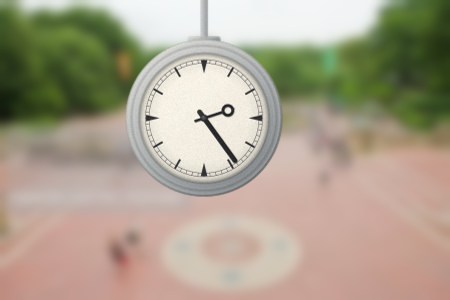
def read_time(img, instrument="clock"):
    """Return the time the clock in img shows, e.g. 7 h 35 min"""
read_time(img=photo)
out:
2 h 24 min
